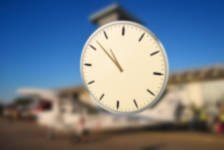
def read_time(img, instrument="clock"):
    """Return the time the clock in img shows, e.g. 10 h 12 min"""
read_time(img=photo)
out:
10 h 52 min
